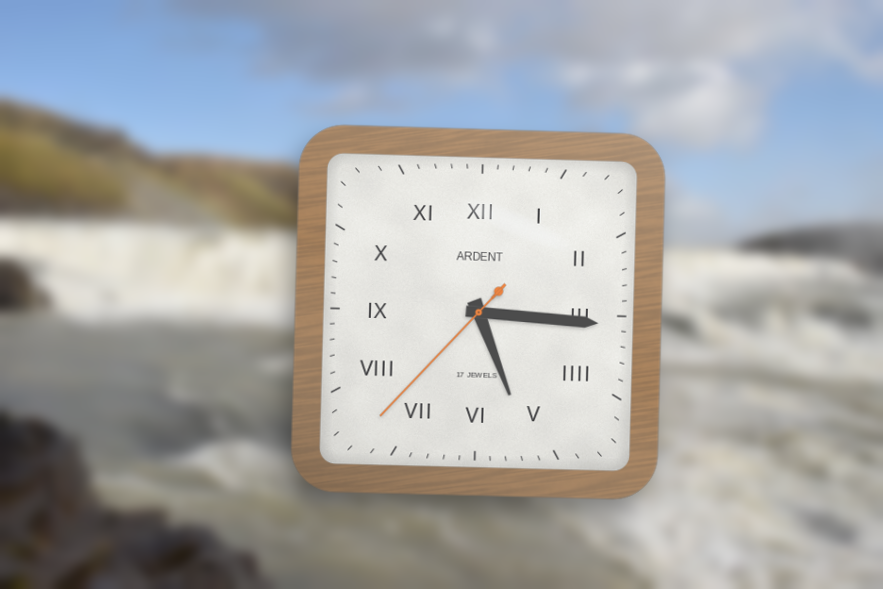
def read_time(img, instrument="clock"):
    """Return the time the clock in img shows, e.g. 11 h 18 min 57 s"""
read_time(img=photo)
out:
5 h 15 min 37 s
